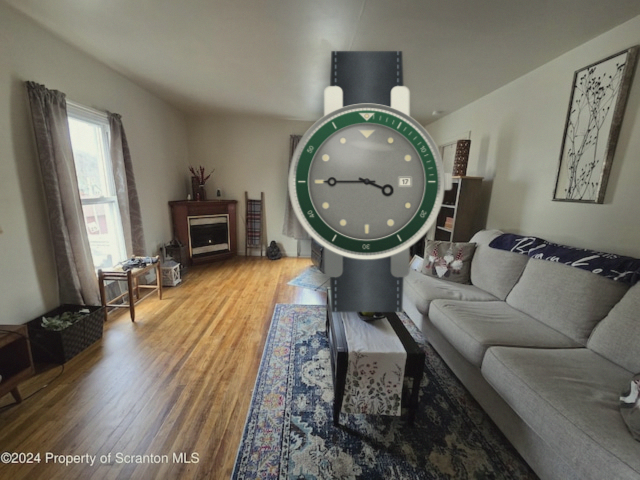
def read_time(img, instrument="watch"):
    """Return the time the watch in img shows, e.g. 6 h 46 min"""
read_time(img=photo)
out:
3 h 45 min
